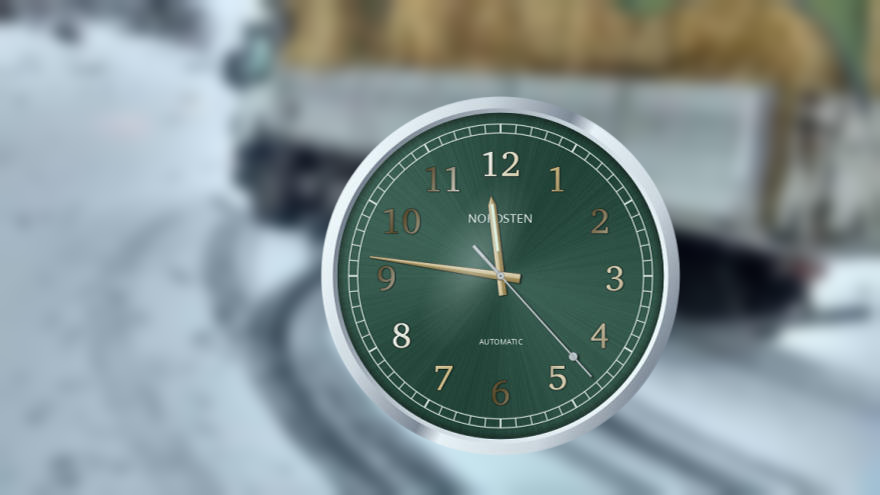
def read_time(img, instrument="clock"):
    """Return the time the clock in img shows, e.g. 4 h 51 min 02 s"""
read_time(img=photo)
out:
11 h 46 min 23 s
